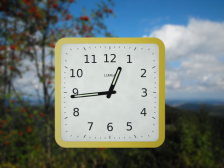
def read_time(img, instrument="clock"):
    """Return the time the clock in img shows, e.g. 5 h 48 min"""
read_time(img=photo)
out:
12 h 44 min
